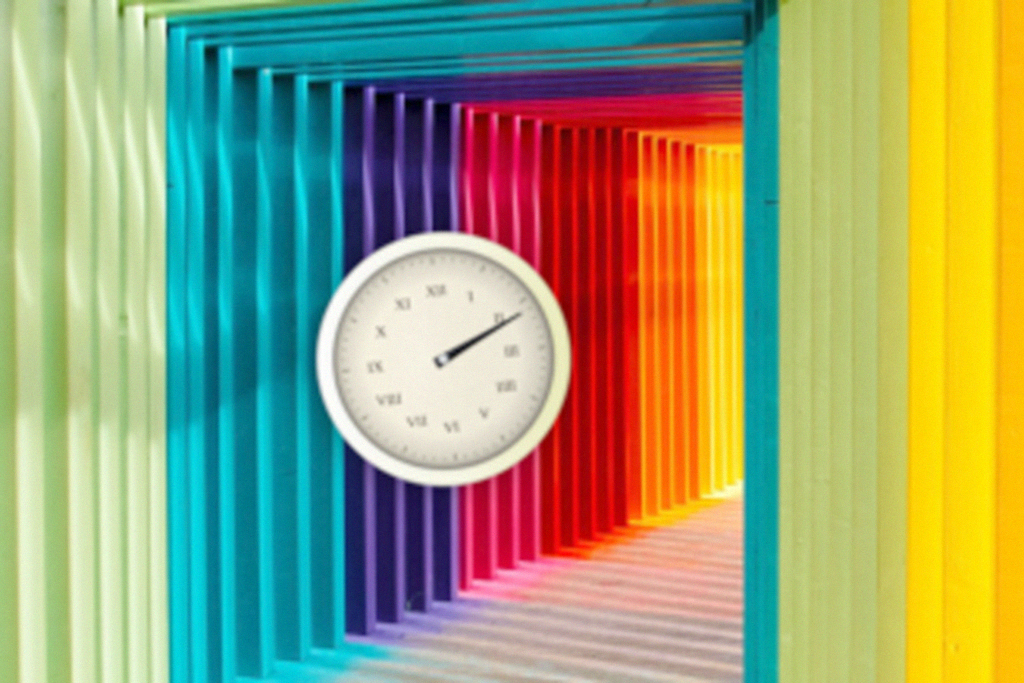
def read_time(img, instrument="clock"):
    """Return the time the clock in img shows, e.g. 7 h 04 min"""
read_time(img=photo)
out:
2 h 11 min
